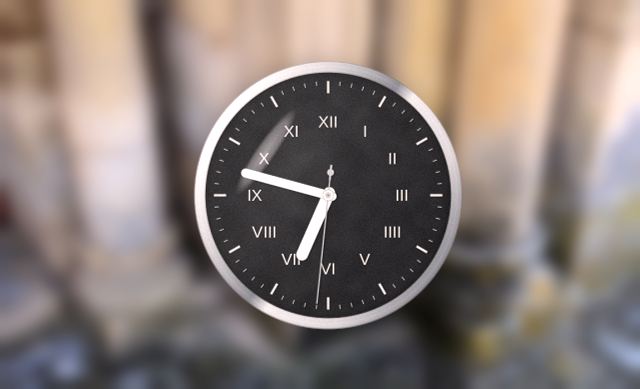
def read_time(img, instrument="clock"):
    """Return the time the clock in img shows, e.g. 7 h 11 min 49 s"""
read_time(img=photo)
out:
6 h 47 min 31 s
